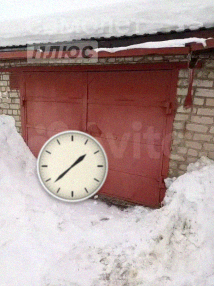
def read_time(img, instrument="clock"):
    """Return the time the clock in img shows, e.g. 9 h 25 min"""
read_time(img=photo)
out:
1 h 38 min
